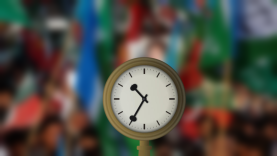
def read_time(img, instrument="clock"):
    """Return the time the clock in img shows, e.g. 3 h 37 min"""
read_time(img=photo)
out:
10 h 35 min
